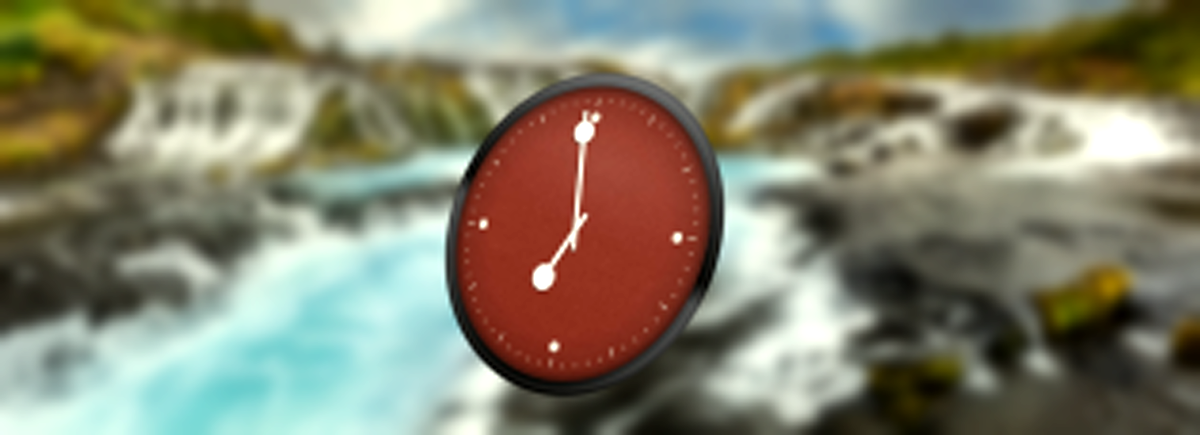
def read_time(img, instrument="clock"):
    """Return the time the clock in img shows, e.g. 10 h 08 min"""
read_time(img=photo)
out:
6 h 59 min
